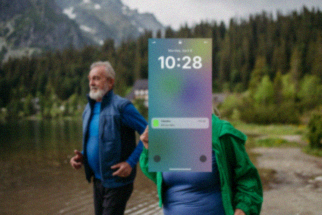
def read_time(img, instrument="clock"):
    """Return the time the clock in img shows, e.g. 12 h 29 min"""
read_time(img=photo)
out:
10 h 28 min
